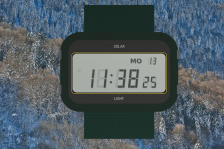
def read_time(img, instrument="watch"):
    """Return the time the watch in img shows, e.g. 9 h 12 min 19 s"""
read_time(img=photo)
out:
11 h 38 min 25 s
